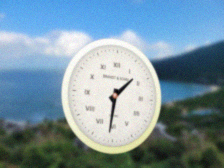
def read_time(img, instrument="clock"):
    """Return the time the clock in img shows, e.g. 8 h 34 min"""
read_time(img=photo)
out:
1 h 31 min
